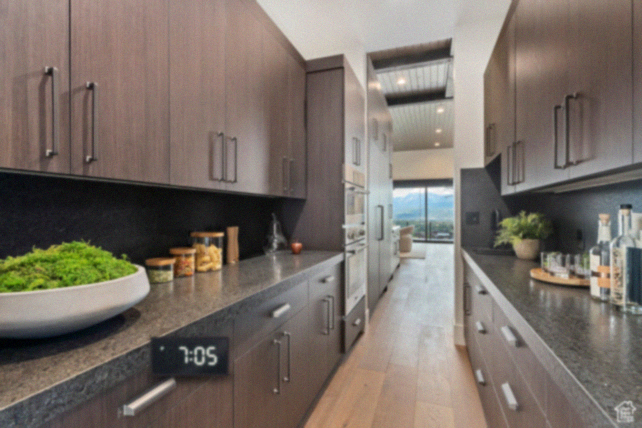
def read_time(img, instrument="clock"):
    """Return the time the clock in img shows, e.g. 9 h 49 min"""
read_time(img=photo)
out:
7 h 05 min
